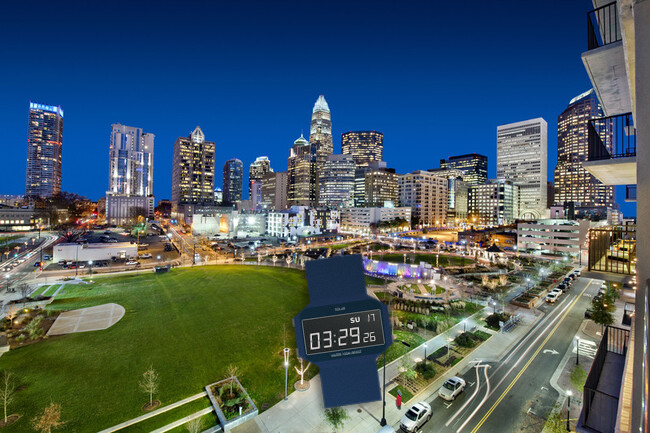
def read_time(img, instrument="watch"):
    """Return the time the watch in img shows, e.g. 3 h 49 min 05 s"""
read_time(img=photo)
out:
3 h 29 min 26 s
